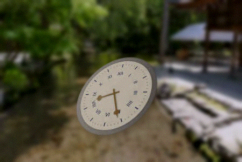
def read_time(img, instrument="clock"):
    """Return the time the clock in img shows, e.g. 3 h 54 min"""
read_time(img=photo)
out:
8 h 26 min
